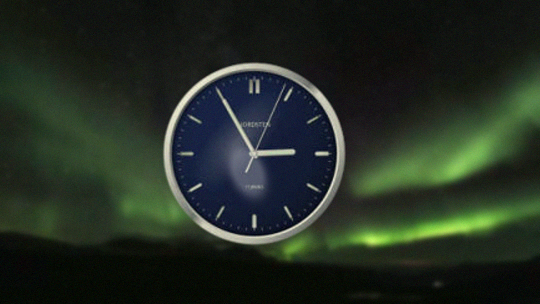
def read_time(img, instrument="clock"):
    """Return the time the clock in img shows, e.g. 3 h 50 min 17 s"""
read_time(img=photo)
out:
2 h 55 min 04 s
